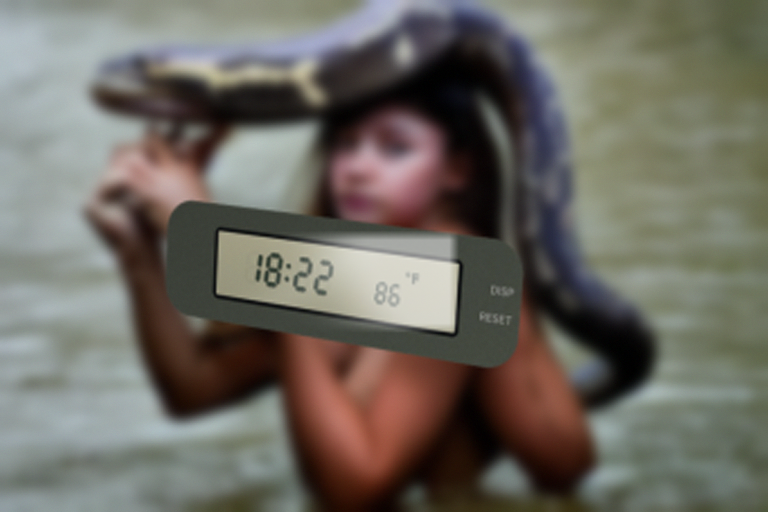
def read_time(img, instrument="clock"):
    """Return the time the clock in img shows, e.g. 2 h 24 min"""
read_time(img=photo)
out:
18 h 22 min
